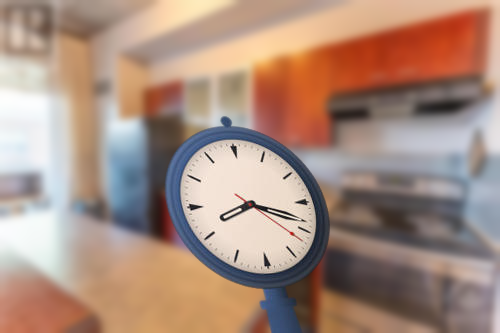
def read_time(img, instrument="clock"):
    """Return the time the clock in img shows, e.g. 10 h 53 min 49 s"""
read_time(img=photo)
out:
8 h 18 min 22 s
